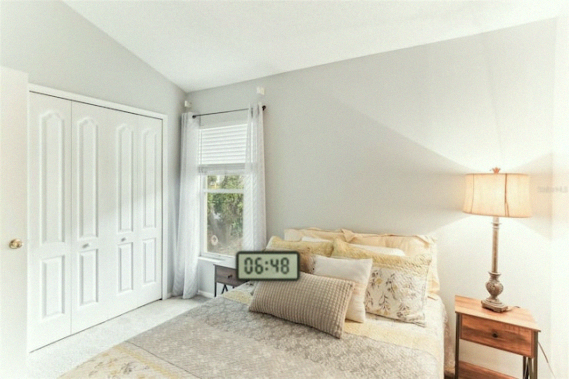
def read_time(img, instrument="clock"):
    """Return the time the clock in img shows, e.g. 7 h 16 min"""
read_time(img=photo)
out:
6 h 48 min
